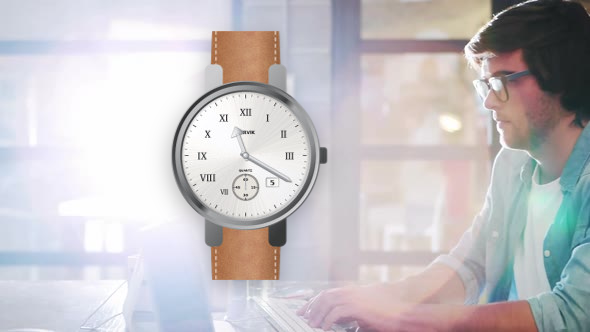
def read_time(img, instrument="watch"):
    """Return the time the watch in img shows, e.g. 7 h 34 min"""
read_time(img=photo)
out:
11 h 20 min
